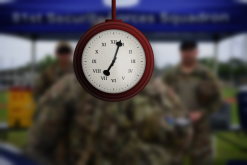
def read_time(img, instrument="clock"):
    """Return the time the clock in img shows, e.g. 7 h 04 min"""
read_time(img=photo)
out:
7 h 03 min
